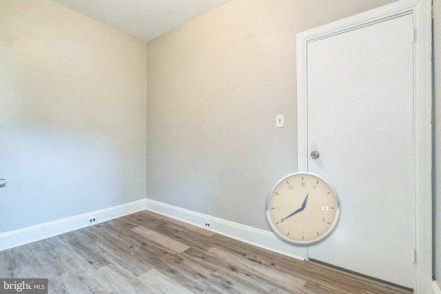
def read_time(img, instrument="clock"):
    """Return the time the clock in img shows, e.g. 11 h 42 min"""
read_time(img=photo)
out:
12 h 40 min
